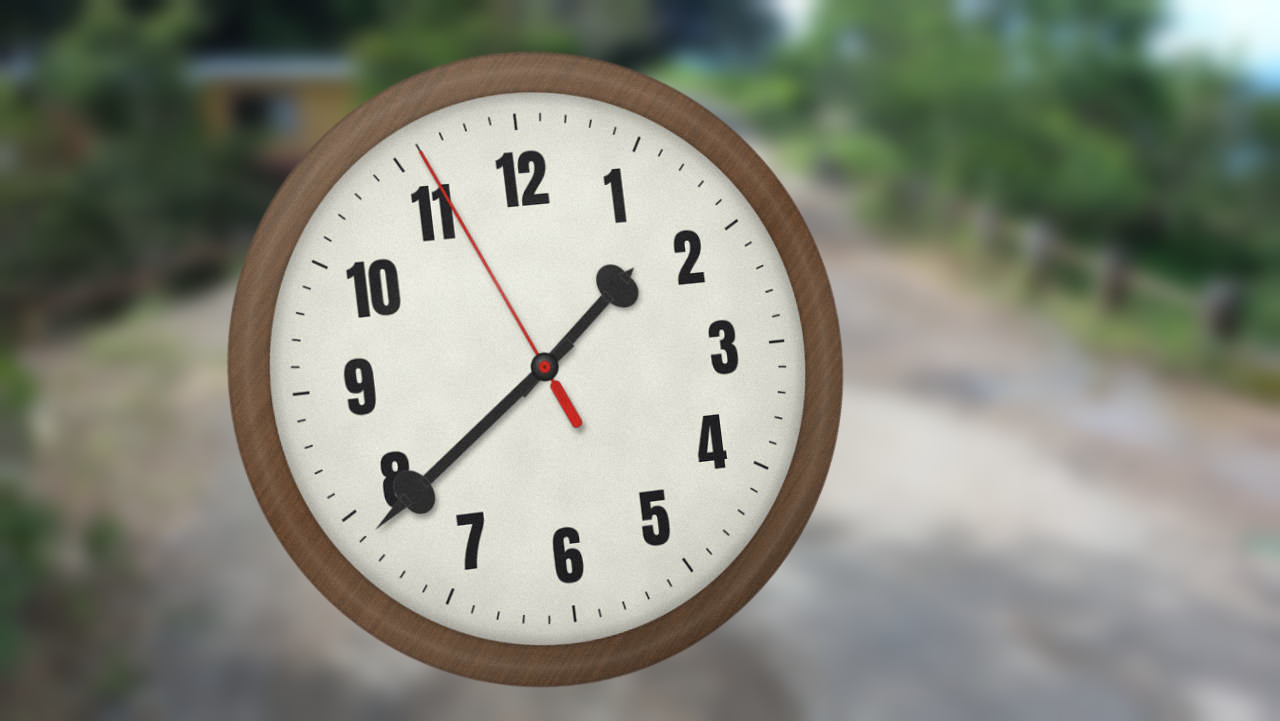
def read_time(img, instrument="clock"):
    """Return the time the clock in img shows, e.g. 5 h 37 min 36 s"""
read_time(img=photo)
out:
1 h 38 min 56 s
